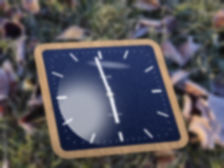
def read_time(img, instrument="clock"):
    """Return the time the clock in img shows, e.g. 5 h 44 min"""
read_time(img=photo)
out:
5 h 59 min
